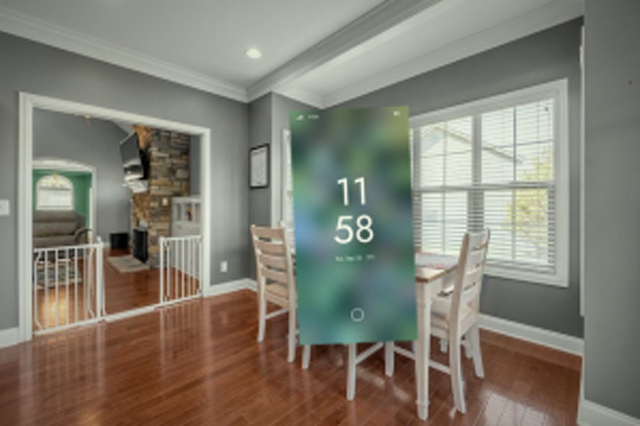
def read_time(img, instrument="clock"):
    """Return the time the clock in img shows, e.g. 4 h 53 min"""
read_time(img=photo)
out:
11 h 58 min
